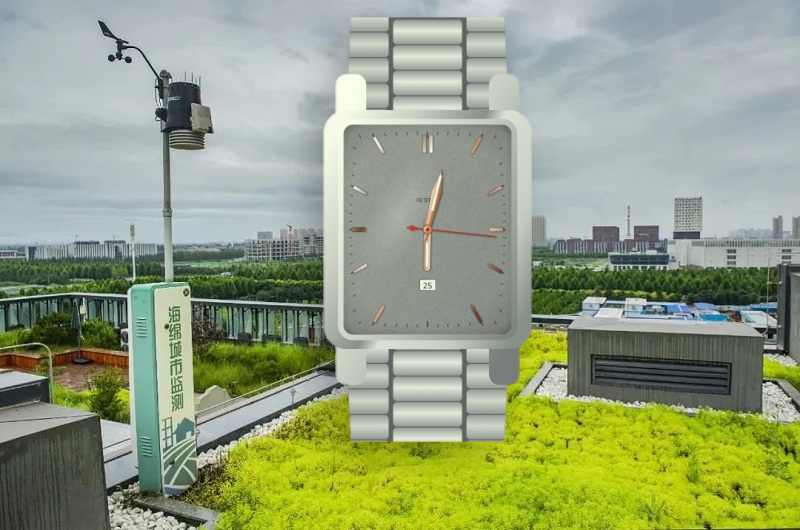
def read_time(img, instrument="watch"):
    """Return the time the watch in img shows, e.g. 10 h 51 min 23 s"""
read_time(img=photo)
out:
6 h 02 min 16 s
